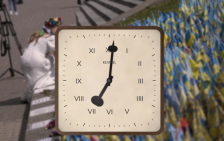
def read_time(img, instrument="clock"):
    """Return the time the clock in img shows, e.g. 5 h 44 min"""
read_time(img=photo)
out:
7 h 01 min
